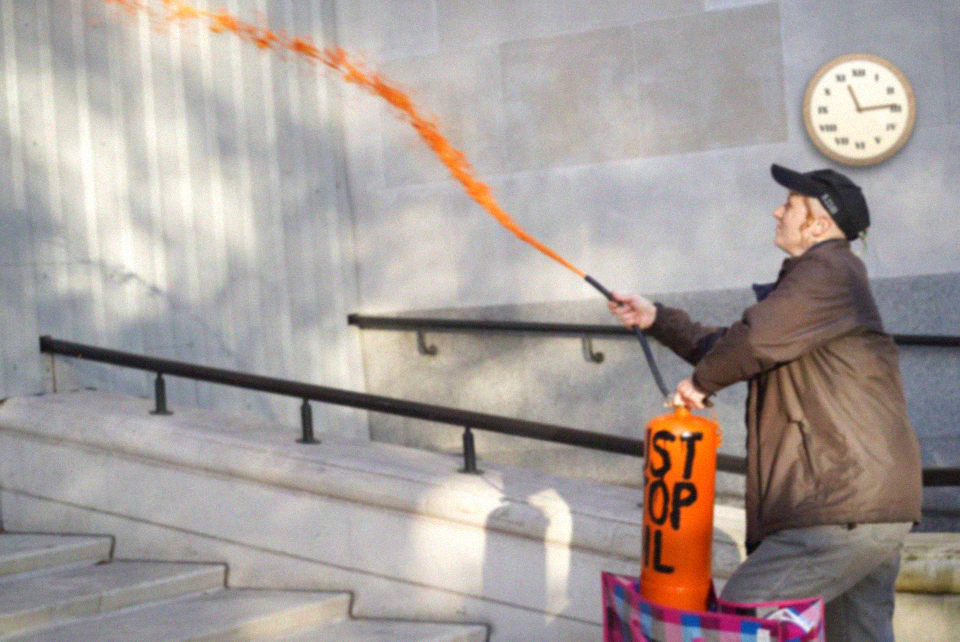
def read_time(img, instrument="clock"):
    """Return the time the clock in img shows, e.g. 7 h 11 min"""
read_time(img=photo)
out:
11 h 14 min
